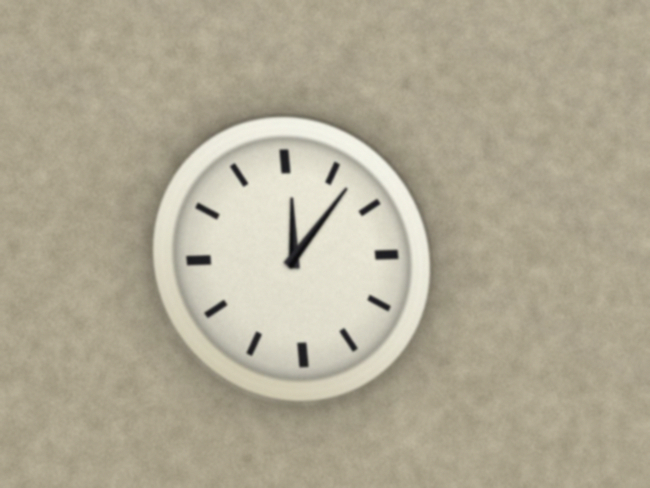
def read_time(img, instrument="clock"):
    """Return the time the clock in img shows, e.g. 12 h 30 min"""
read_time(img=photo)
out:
12 h 07 min
